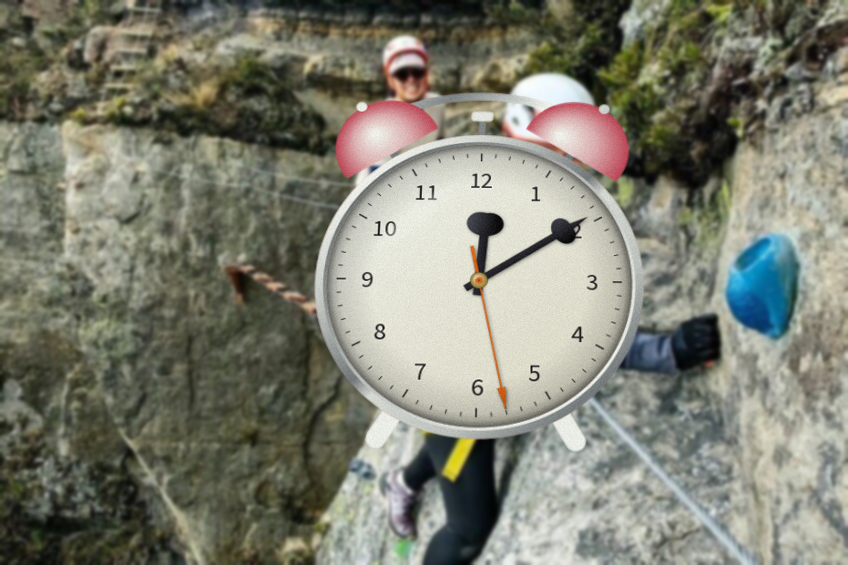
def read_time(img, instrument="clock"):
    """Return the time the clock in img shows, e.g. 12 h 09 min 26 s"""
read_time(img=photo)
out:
12 h 09 min 28 s
